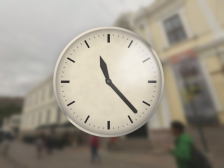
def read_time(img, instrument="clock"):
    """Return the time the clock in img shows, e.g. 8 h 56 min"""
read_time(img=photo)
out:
11 h 23 min
